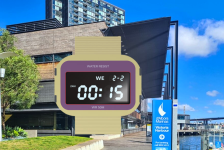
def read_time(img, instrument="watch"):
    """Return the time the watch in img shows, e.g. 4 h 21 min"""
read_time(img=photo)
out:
0 h 15 min
